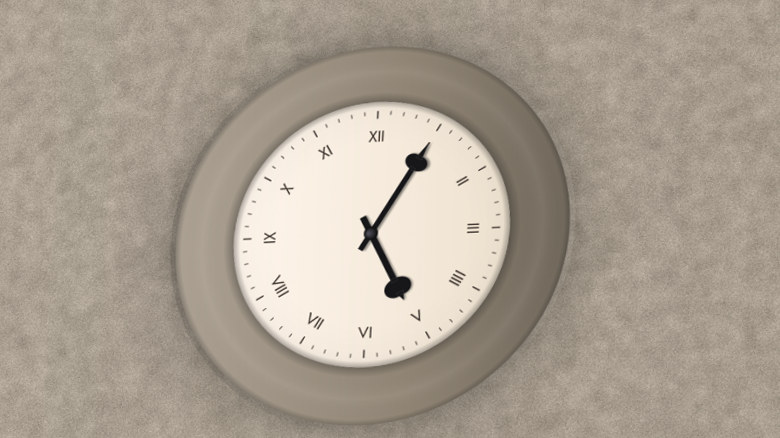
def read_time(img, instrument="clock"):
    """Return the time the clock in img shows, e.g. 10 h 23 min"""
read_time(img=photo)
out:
5 h 05 min
